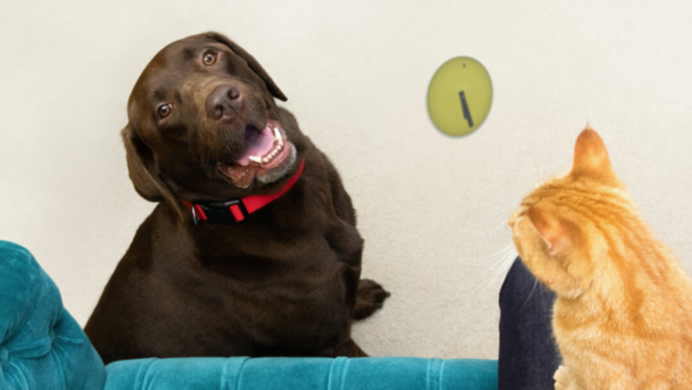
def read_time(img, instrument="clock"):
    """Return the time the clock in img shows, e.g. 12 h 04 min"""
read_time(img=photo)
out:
5 h 26 min
